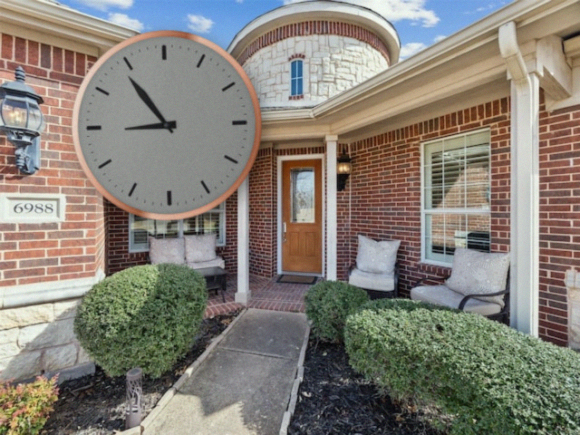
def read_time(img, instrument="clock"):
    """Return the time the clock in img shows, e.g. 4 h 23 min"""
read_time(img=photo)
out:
8 h 54 min
